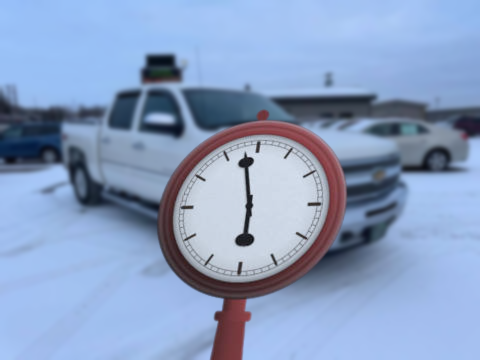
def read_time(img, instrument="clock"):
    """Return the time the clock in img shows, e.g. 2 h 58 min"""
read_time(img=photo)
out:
5 h 58 min
